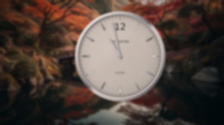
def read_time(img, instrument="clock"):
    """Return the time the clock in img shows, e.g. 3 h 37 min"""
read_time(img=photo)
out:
10 h 58 min
